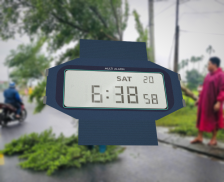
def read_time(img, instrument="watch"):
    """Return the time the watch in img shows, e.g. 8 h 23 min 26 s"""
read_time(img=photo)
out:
6 h 38 min 58 s
